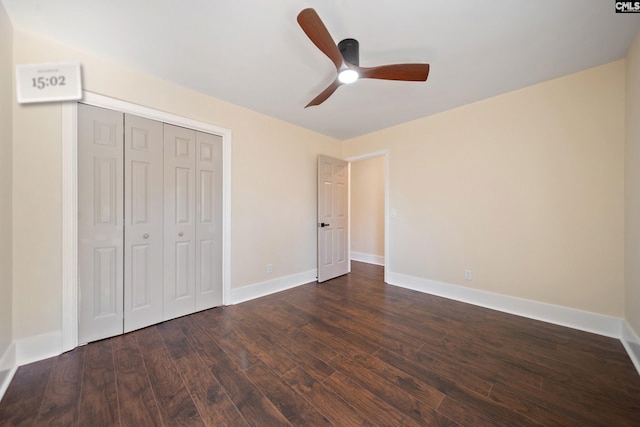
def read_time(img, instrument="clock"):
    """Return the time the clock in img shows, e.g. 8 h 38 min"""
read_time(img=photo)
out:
15 h 02 min
